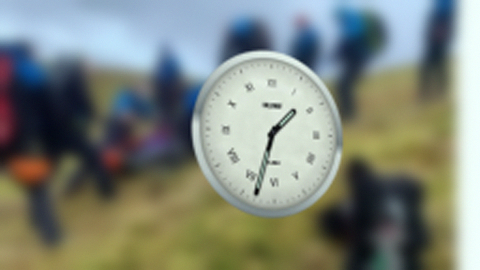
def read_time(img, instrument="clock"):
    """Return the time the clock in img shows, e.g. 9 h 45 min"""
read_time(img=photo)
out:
1 h 33 min
